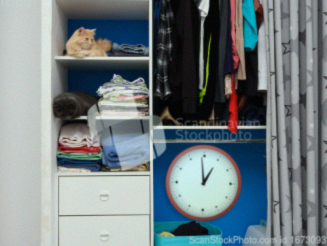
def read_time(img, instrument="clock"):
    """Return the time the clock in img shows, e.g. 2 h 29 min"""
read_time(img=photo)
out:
12 h 59 min
